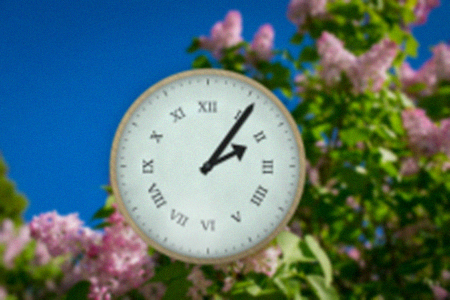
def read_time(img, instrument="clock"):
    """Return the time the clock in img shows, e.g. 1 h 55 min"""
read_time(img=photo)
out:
2 h 06 min
